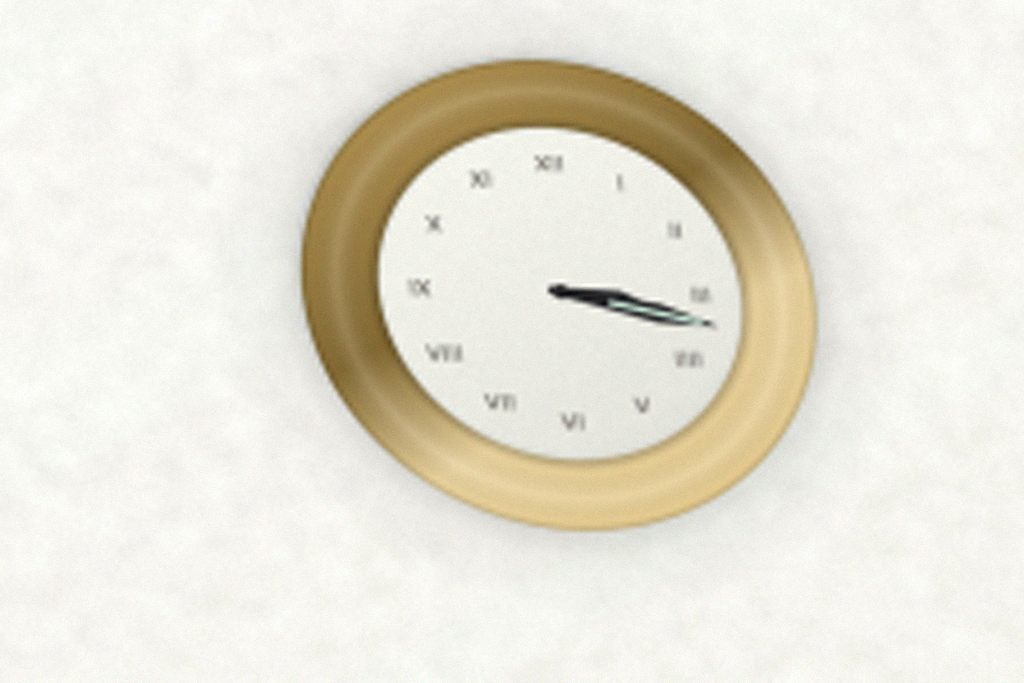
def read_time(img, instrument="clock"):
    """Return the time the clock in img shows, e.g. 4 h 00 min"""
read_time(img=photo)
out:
3 h 17 min
